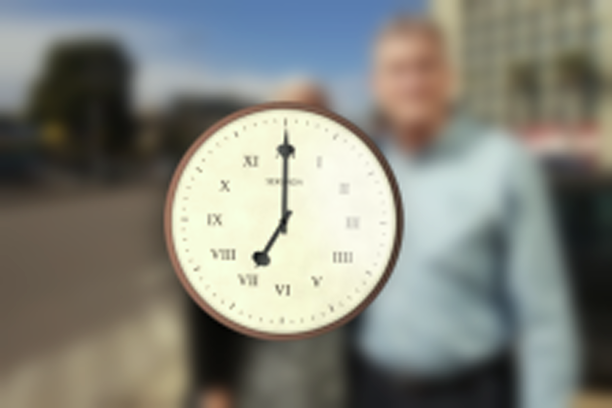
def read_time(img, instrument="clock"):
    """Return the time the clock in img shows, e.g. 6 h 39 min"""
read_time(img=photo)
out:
7 h 00 min
